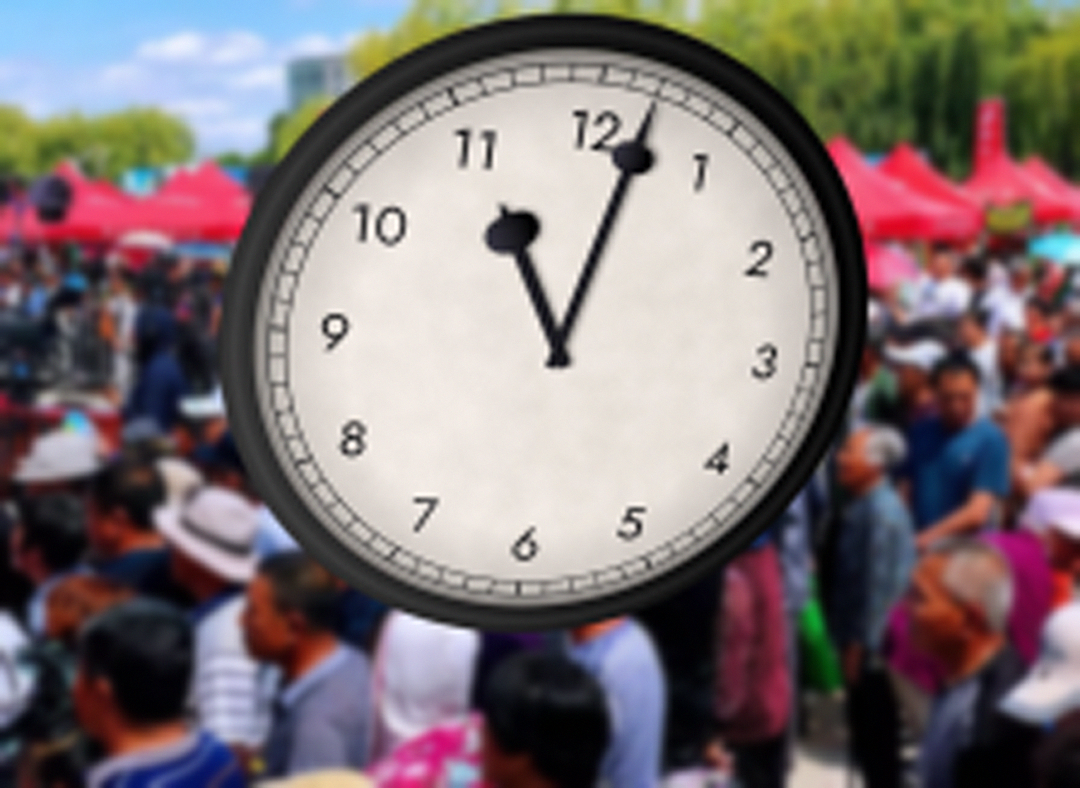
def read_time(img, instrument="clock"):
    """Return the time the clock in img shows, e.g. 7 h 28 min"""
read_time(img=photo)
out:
11 h 02 min
